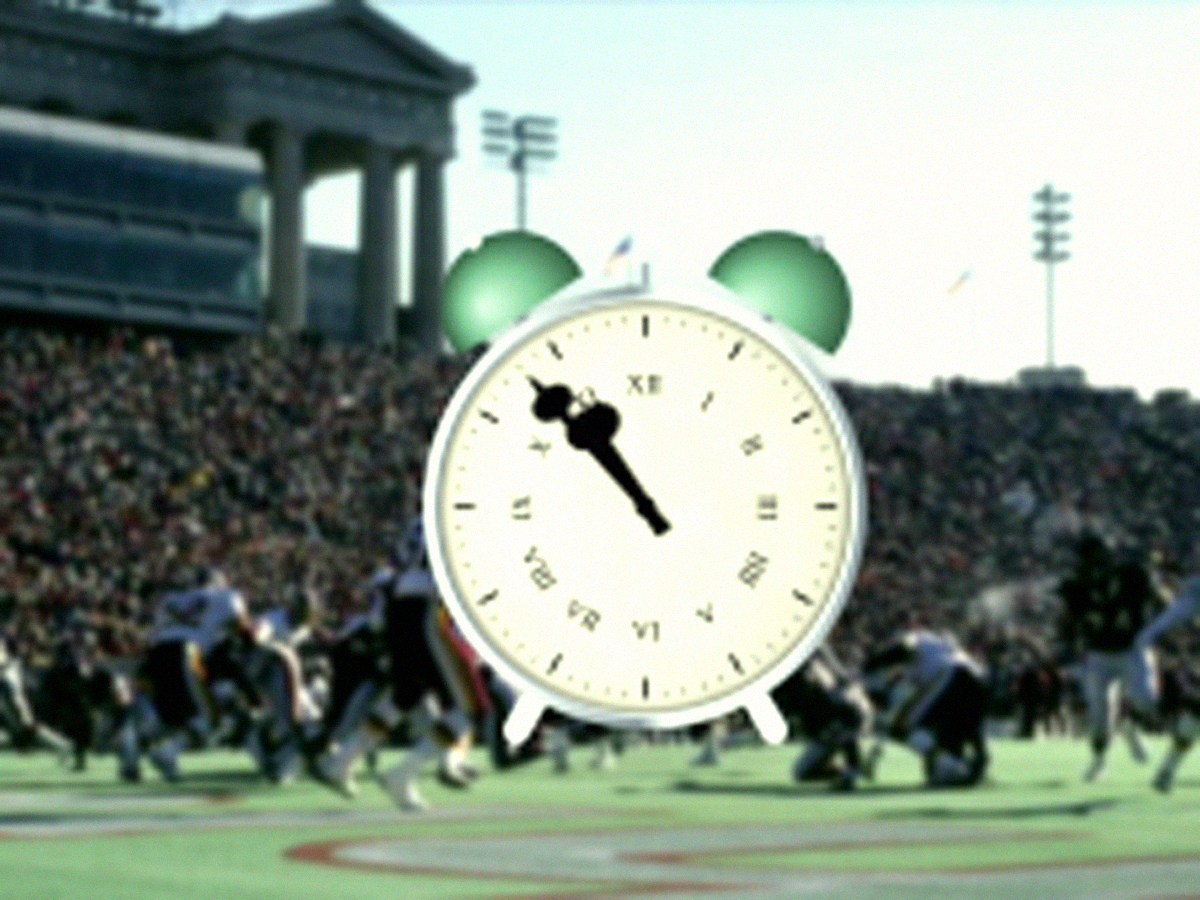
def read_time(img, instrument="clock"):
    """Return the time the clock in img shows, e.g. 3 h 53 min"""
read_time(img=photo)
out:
10 h 53 min
